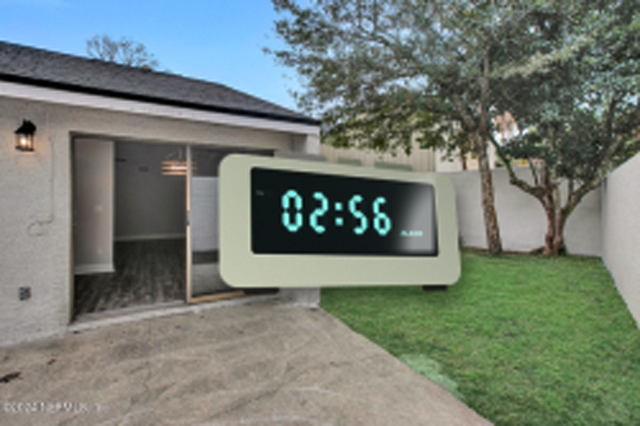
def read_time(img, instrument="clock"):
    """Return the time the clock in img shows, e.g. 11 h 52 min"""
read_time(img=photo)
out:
2 h 56 min
